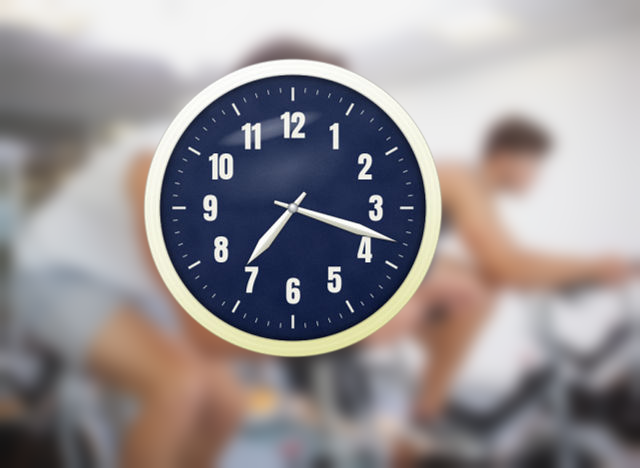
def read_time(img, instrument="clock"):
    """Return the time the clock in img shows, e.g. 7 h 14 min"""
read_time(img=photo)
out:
7 h 18 min
